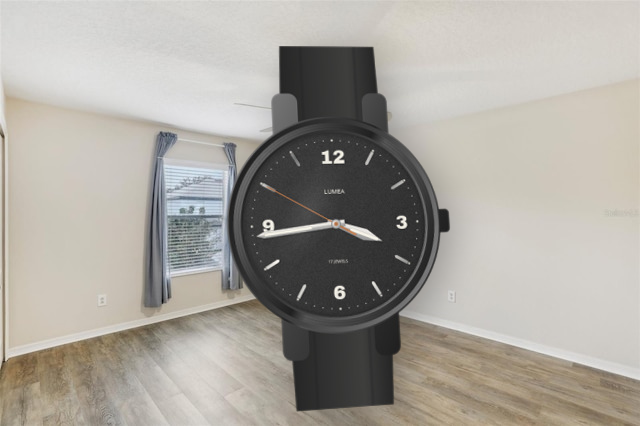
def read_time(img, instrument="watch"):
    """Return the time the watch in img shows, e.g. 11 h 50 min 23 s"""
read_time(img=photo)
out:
3 h 43 min 50 s
